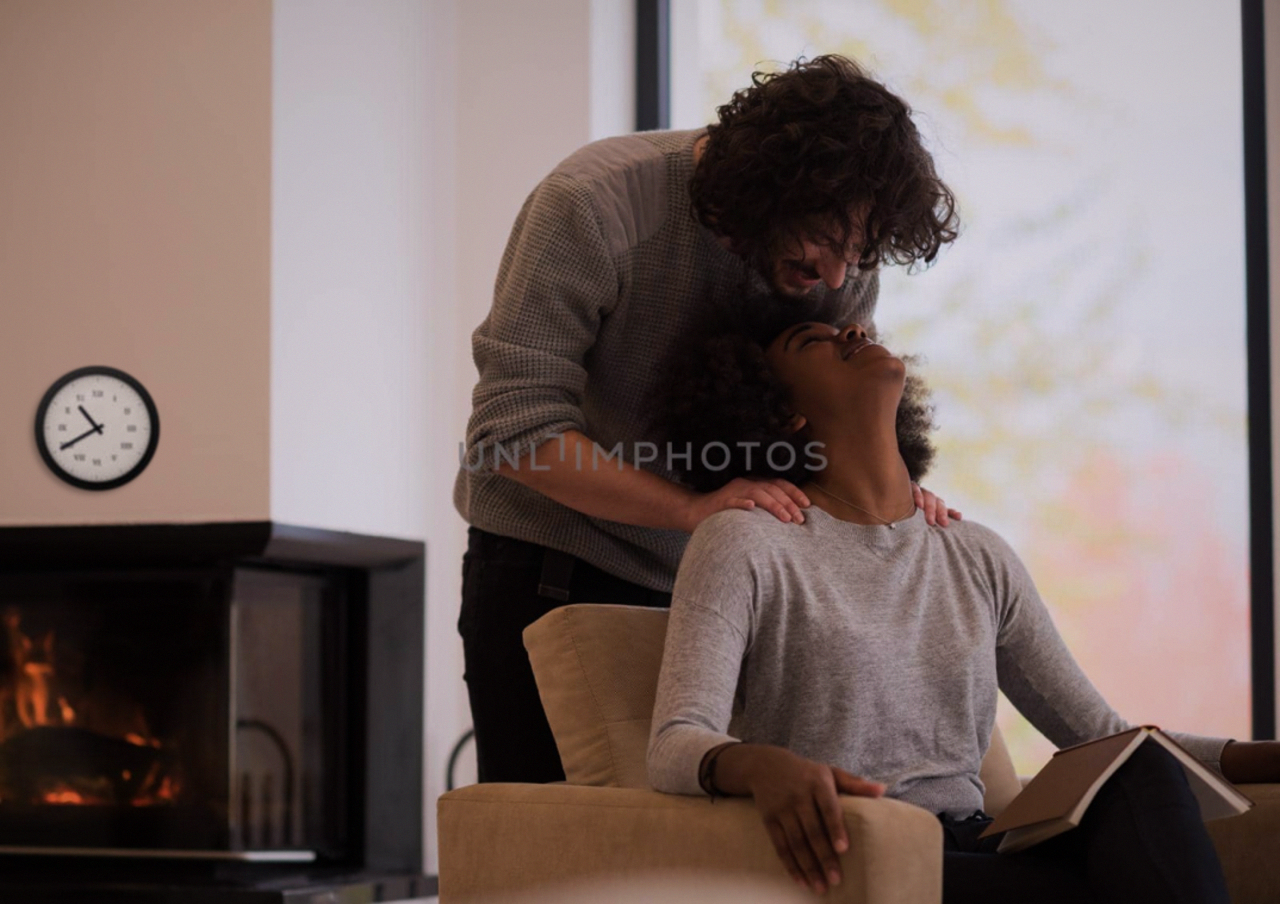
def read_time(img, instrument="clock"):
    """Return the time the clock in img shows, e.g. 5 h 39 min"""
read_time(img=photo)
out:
10 h 40 min
